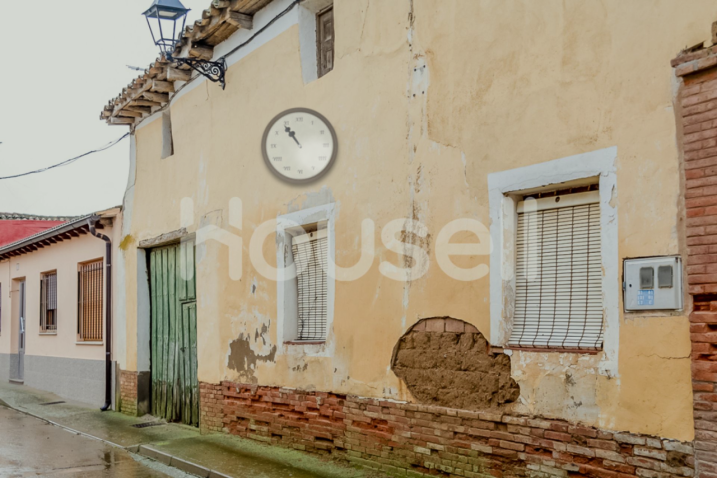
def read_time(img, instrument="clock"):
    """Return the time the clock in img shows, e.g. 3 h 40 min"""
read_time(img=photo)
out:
10 h 54 min
